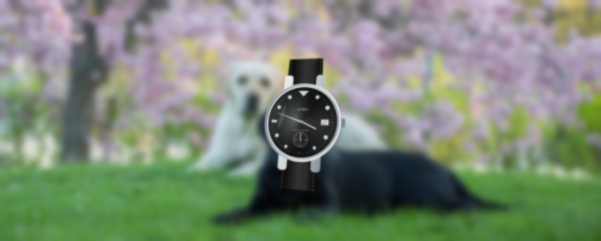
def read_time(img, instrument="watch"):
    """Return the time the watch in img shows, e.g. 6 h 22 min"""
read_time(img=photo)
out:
3 h 48 min
